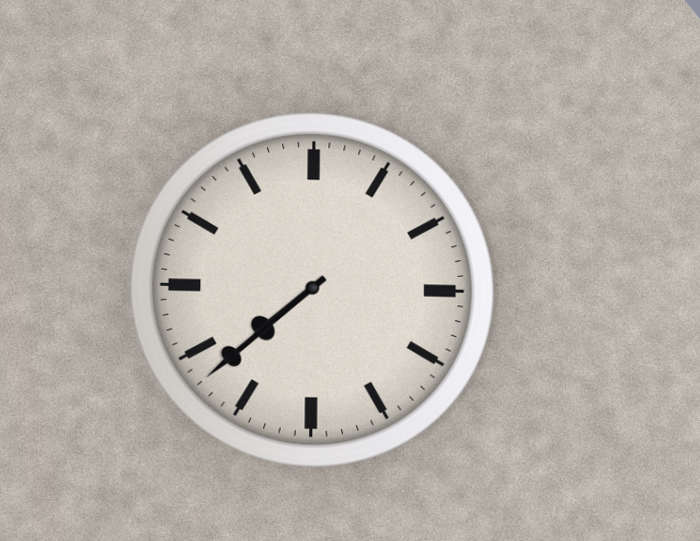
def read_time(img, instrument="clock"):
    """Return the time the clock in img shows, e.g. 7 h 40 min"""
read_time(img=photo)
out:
7 h 38 min
